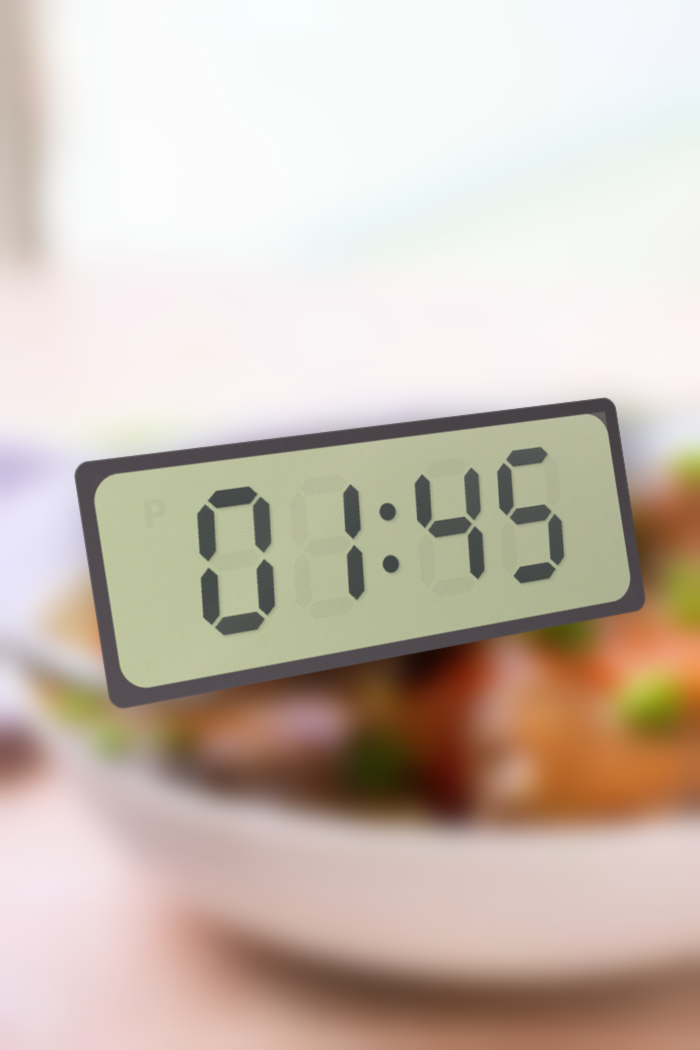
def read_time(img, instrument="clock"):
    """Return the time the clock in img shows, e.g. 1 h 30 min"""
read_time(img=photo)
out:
1 h 45 min
